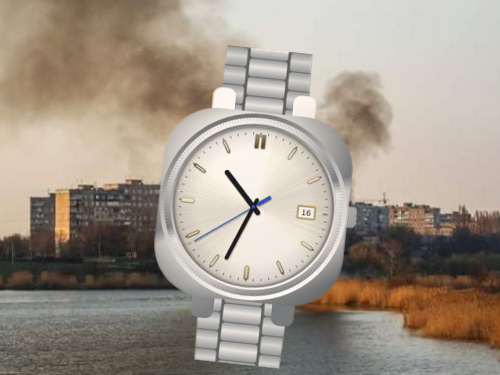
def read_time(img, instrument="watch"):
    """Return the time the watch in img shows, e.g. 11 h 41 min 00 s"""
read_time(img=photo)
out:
10 h 33 min 39 s
